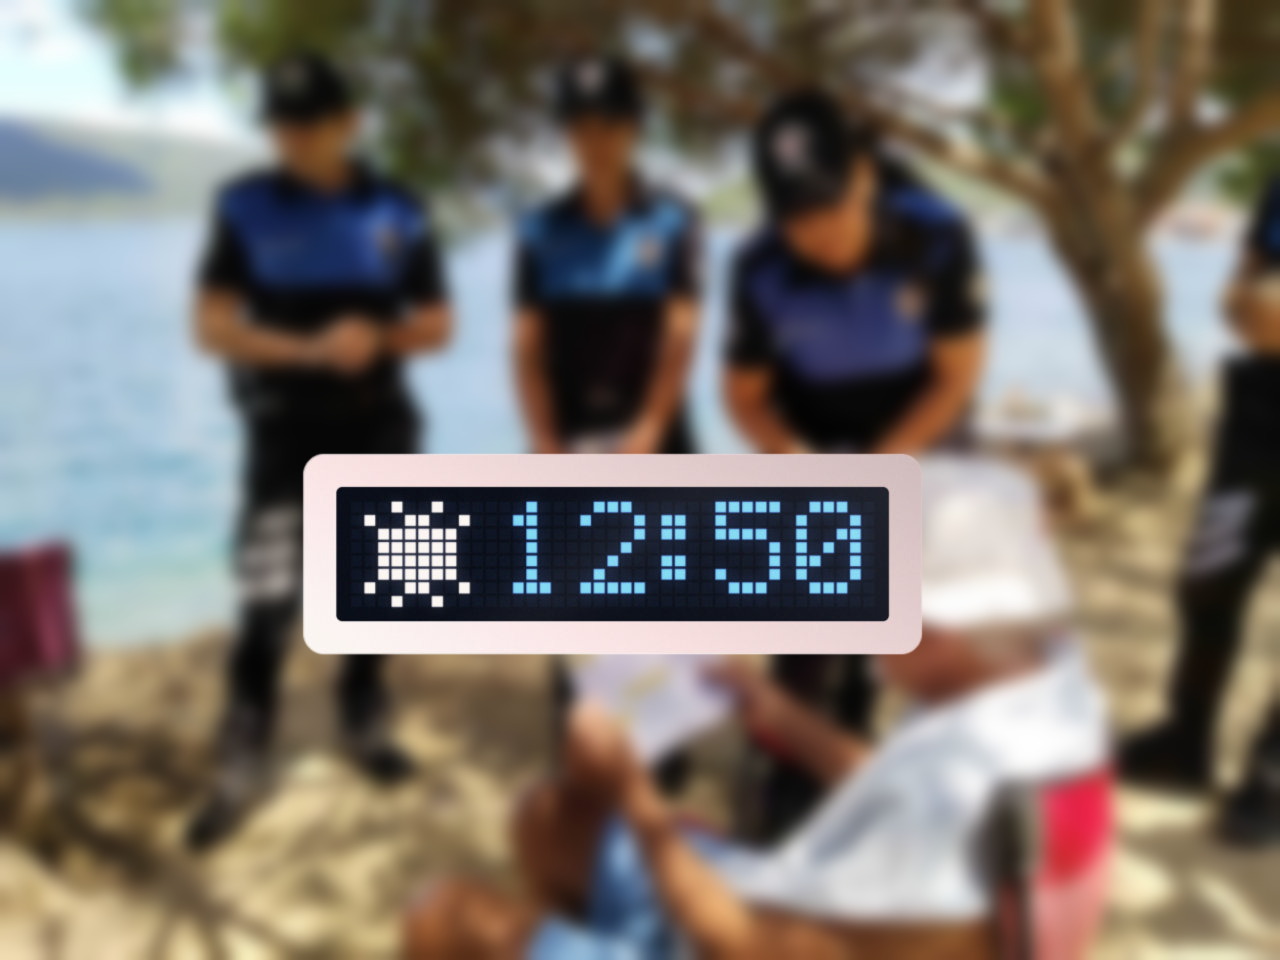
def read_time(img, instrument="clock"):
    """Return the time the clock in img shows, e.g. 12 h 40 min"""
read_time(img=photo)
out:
12 h 50 min
